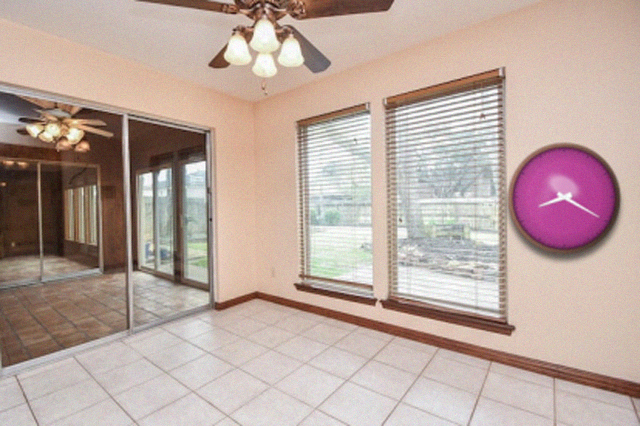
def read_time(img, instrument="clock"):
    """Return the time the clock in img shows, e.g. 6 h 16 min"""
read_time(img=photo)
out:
8 h 20 min
